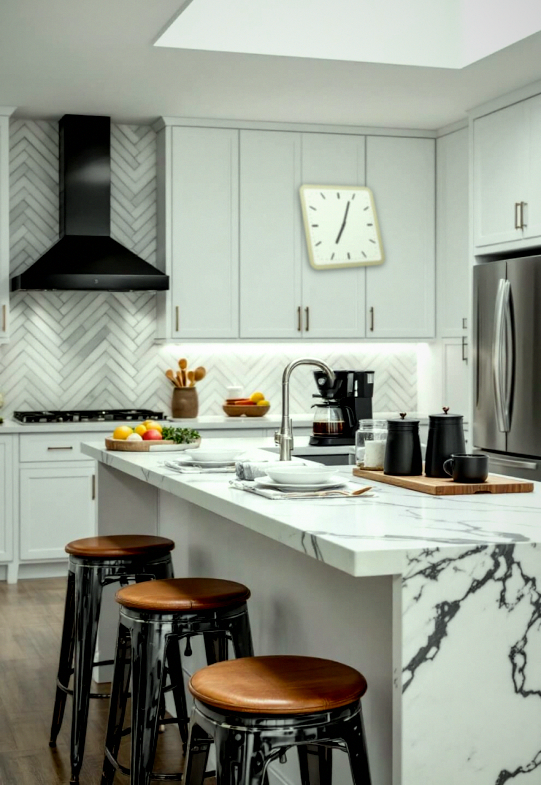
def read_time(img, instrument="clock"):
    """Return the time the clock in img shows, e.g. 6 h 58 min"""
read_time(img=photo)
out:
7 h 04 min
